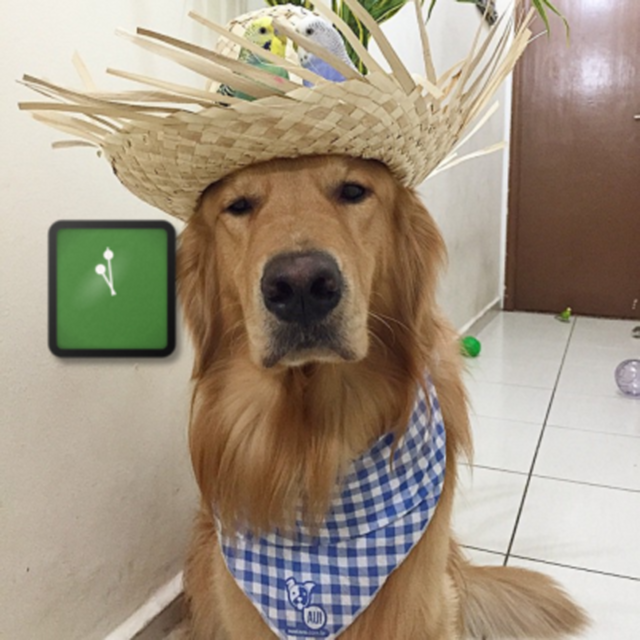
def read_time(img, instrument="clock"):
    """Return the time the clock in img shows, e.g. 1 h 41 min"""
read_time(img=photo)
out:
10 h 59 min
